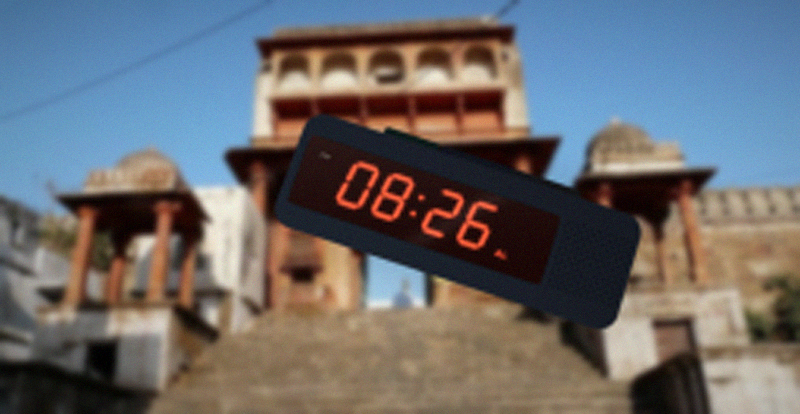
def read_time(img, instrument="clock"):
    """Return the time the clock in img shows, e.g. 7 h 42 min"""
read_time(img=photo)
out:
8 h 26 min
